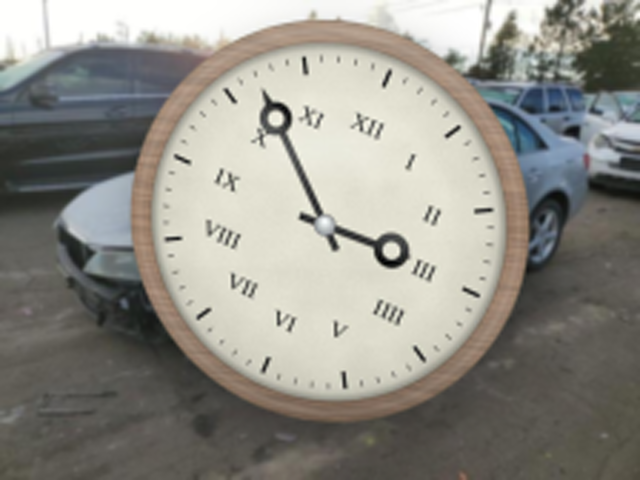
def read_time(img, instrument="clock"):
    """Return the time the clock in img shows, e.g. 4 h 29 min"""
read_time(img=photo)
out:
2 h 52 min
